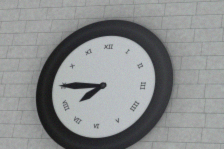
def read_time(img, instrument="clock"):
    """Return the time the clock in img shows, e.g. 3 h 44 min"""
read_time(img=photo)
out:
7 h 45 min
